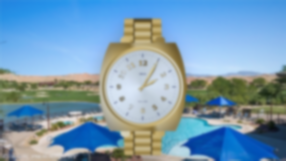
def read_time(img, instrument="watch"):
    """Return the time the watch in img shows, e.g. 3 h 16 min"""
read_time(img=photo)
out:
2 h 05 min
